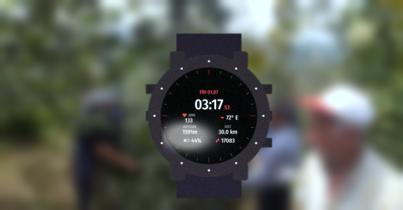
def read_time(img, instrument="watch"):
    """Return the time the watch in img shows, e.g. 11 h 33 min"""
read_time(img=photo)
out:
3 h 17 min
